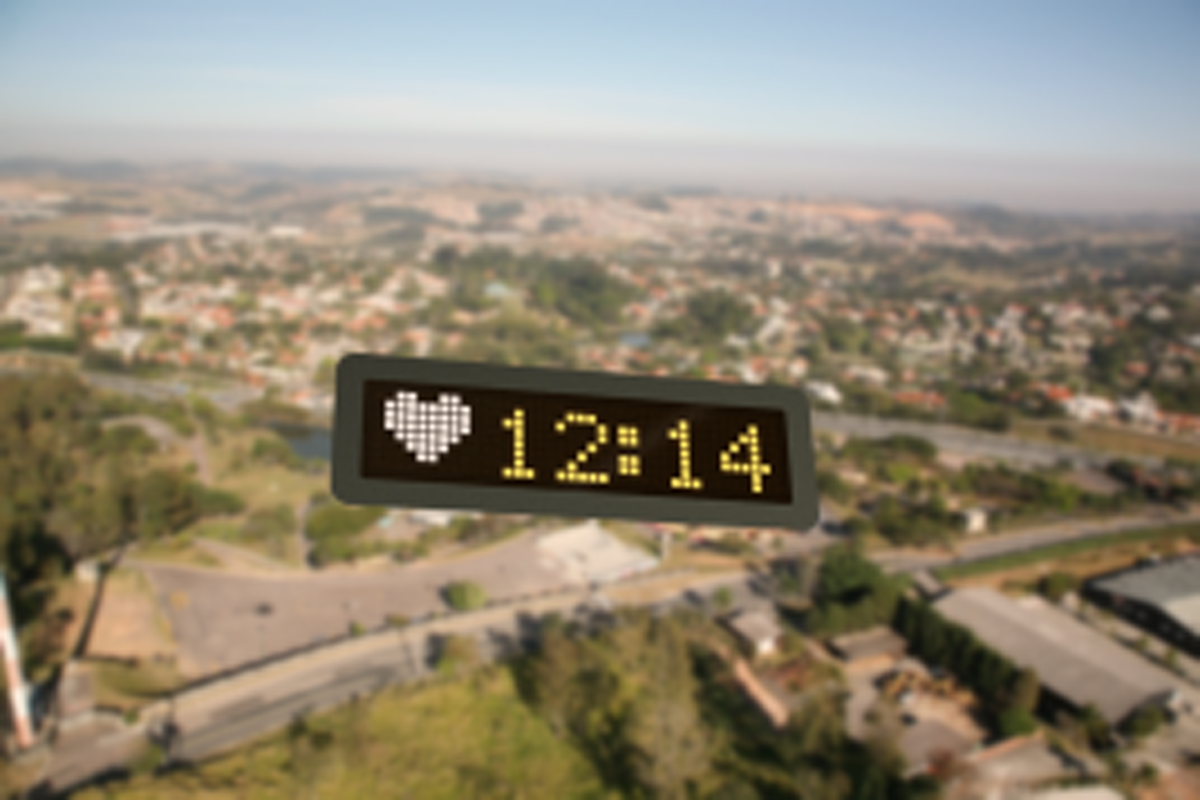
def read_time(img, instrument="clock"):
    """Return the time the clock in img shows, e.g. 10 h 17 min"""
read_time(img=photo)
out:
12 h 14 min
